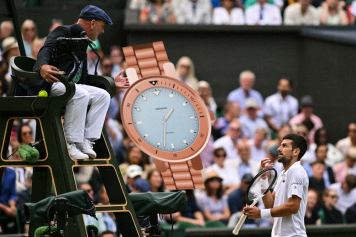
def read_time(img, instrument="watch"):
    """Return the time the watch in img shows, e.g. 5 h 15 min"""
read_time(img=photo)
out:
1 h 33 min
